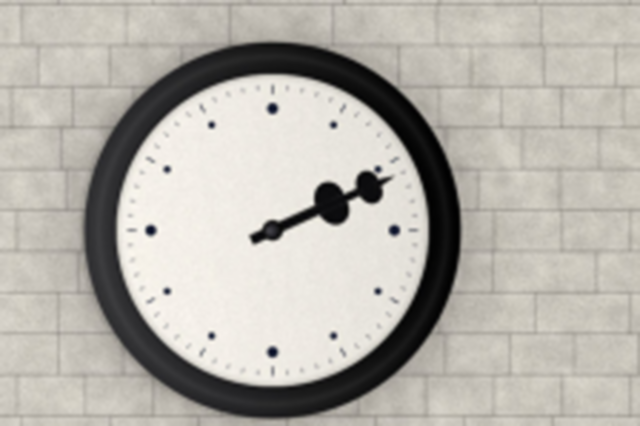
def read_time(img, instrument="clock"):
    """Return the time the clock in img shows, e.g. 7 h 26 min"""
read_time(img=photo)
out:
2 h 11 min
